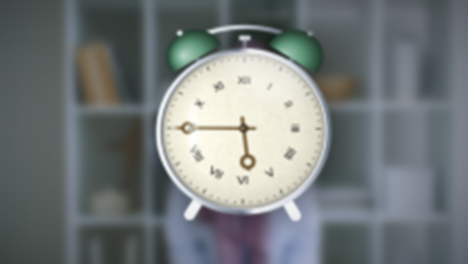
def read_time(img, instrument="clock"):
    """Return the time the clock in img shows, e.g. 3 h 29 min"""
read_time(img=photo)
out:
5 h 45 min
